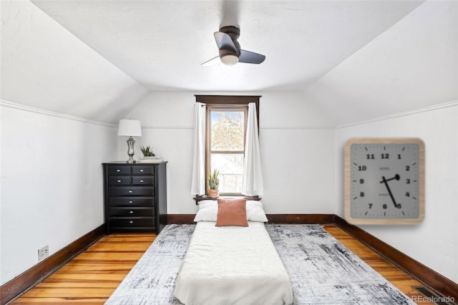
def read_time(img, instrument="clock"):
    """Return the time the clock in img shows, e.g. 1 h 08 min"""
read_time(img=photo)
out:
2 h 26 min
